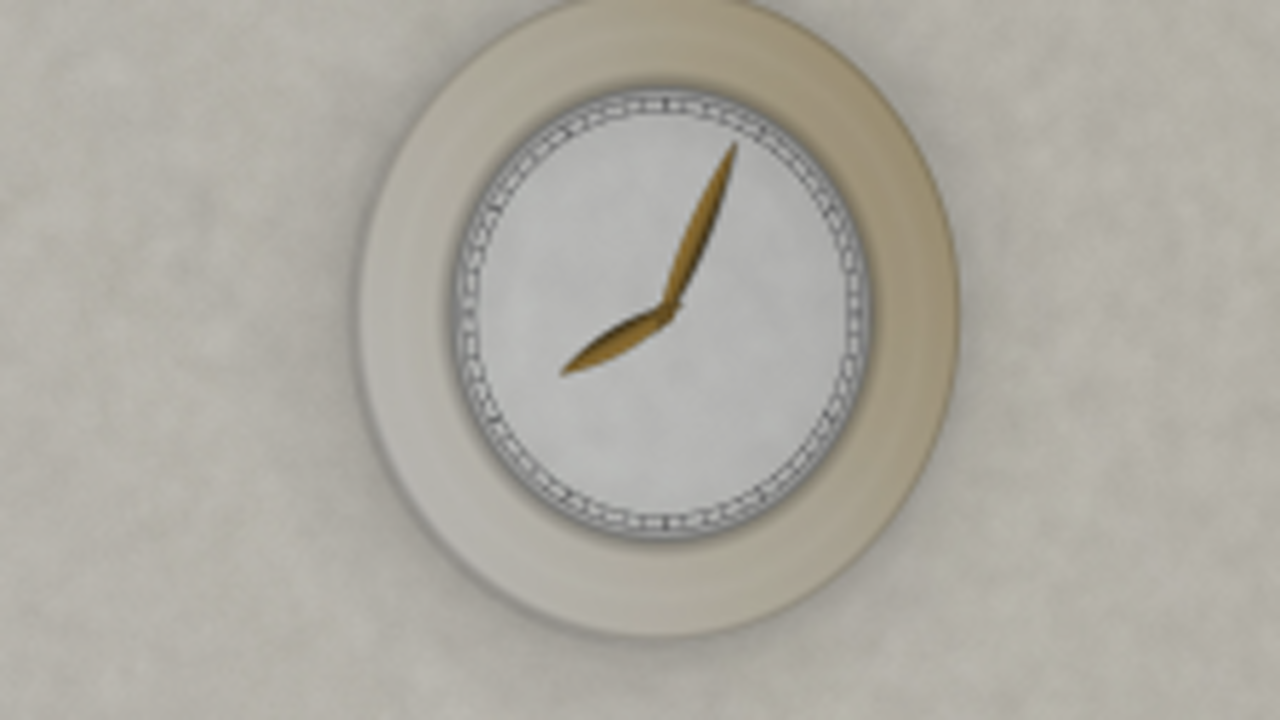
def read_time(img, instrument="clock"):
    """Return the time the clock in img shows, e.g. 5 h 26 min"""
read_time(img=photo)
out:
8 h 04 min
